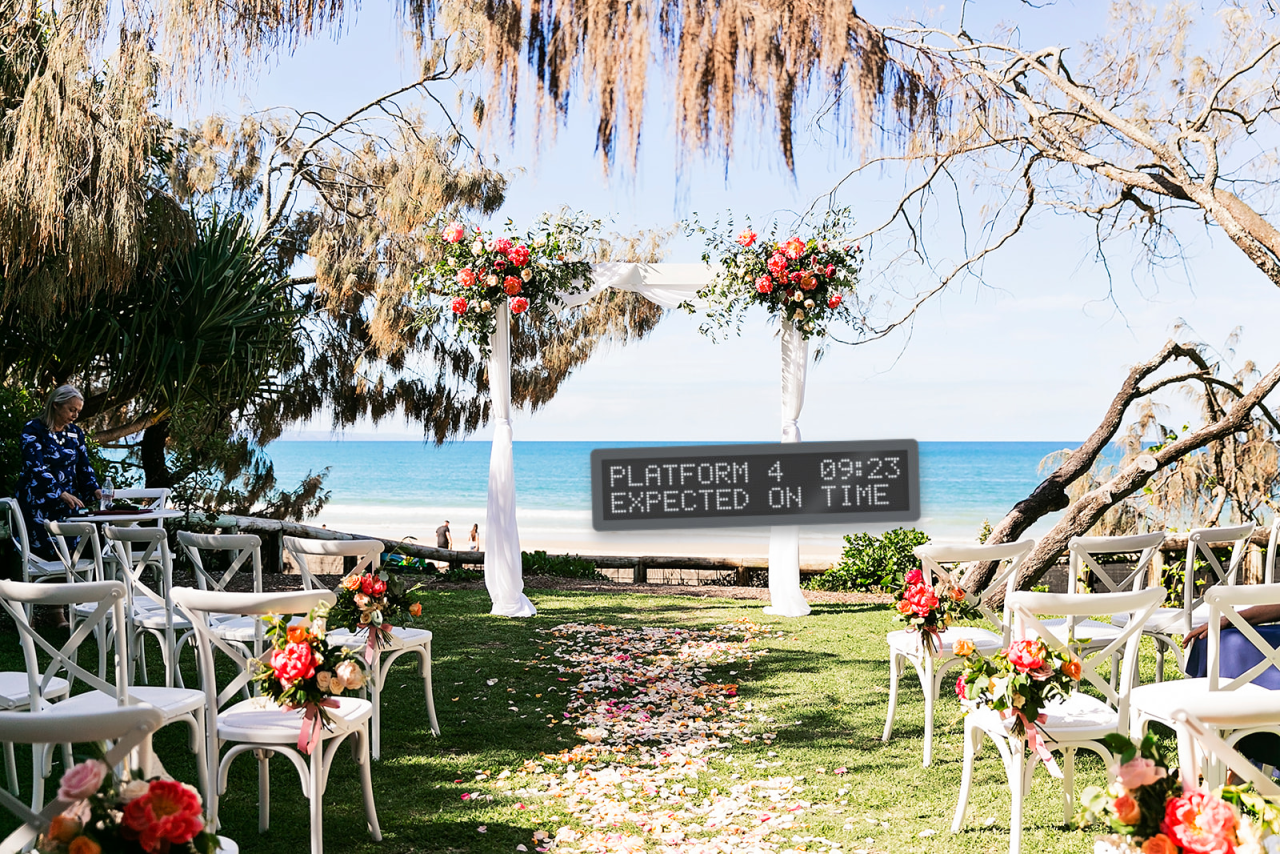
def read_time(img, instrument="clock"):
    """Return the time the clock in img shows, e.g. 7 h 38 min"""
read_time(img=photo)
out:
9 h 23 min
